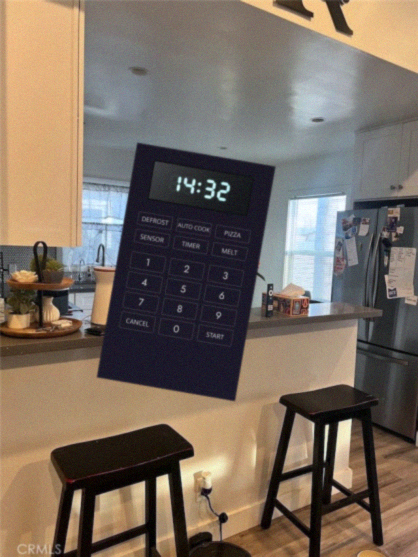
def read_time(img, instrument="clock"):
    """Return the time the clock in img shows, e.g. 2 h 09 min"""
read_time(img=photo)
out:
14 h 32 min
